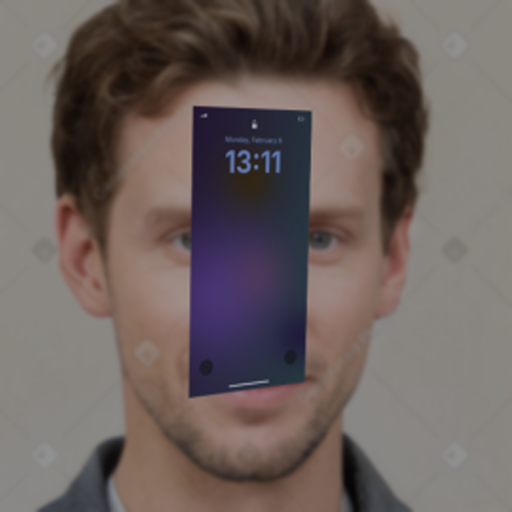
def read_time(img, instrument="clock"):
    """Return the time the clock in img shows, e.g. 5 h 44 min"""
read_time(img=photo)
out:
13 h 11 min
